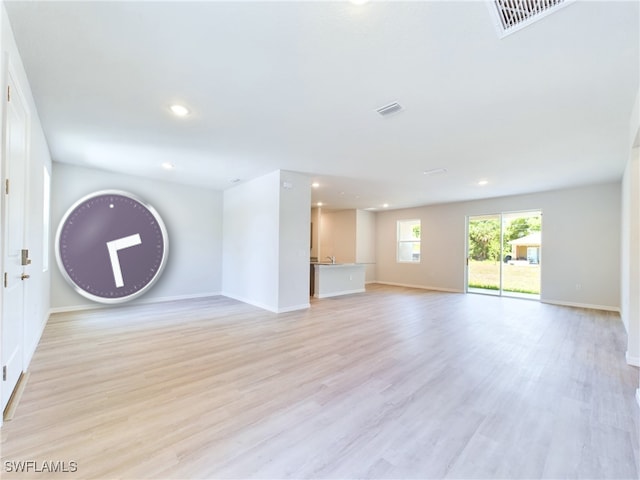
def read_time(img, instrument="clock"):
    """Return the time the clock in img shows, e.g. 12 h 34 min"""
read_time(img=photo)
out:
2 h 28 min
